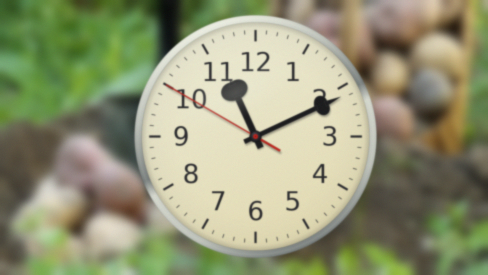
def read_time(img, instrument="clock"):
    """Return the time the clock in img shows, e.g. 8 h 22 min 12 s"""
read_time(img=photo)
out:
11 h 10 min 50 s
